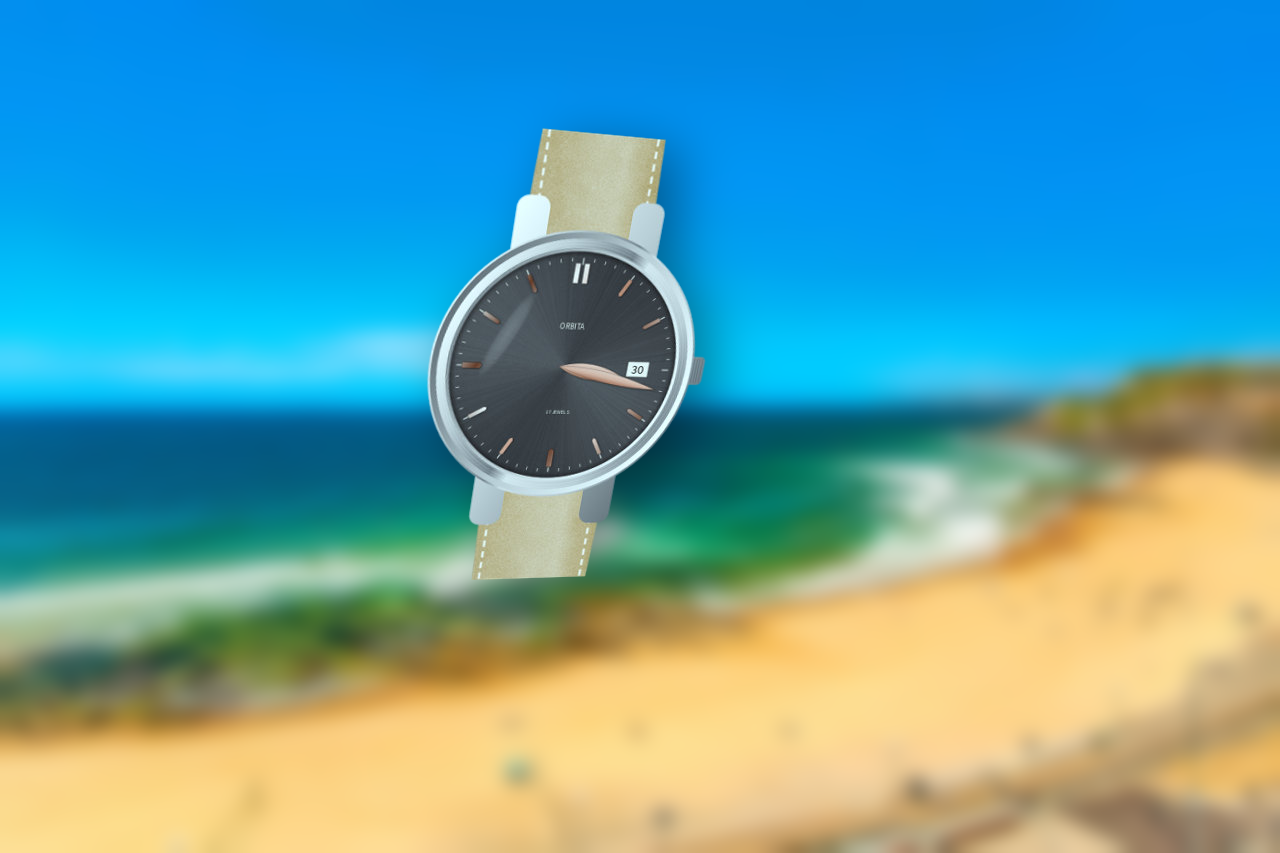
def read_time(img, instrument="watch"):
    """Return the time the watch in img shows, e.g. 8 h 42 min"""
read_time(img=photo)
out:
3 h 17 min
